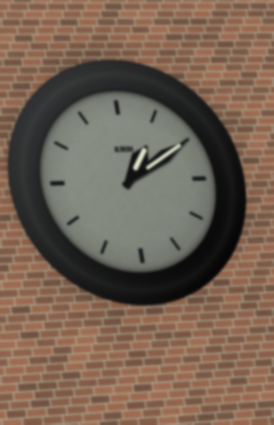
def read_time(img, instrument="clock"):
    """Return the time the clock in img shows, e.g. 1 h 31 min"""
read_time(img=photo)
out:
1 h 10 min
